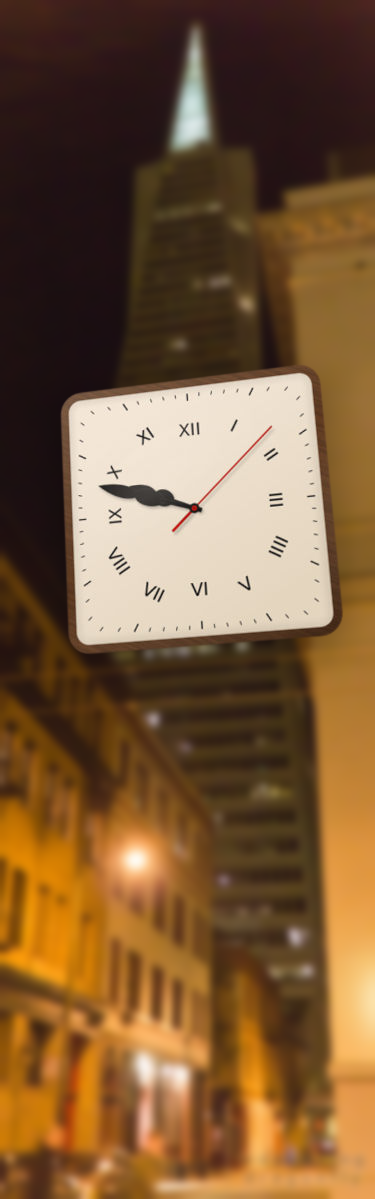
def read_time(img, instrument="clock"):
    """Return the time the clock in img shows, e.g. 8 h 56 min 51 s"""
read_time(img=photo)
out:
9 h 48 min 08 s
